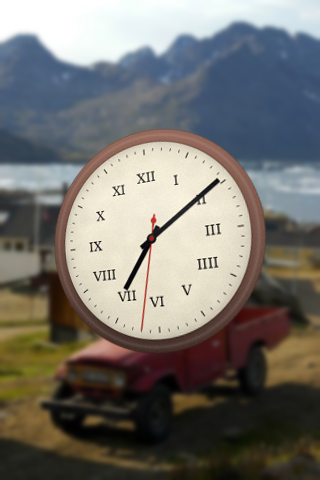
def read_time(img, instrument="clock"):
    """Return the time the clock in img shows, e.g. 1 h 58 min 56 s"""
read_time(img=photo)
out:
7 h 09 min 32 s
